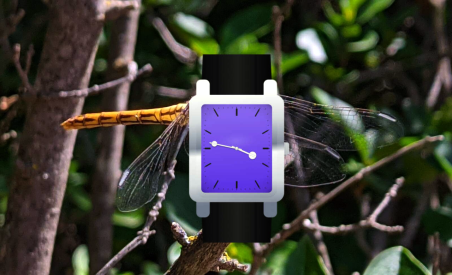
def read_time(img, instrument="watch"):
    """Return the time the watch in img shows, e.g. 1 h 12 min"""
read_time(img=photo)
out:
3 h 47 min
